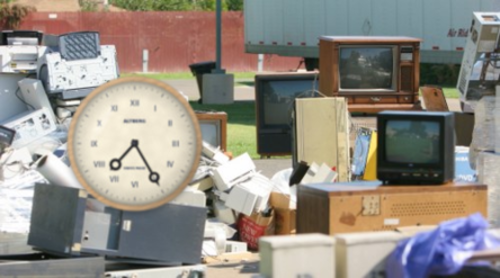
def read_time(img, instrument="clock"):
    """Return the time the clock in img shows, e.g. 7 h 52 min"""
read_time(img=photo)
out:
7 h 25 min
